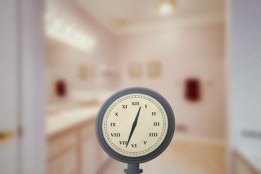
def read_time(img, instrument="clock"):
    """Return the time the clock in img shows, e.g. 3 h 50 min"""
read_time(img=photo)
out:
12 h 33 min
